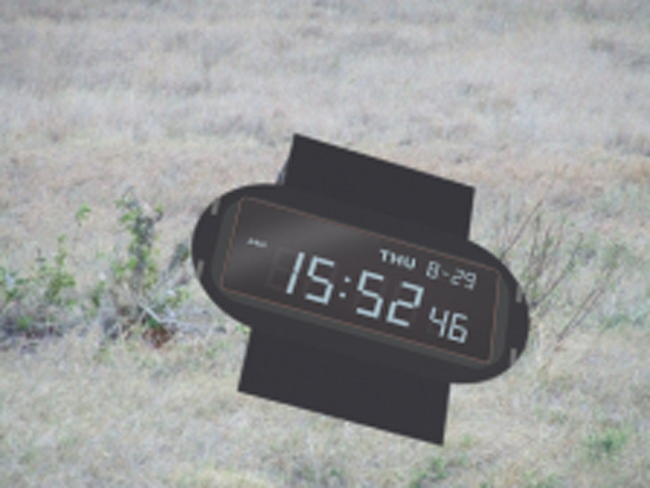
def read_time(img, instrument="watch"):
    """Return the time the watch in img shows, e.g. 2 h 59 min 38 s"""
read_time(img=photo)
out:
15 h 52 min 46 s
